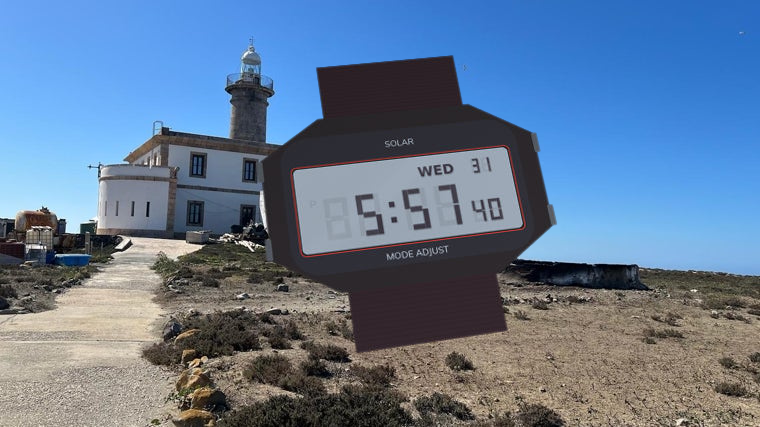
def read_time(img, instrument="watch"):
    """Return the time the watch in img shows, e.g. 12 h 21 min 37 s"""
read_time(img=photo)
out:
5 h 57 min 40 s
